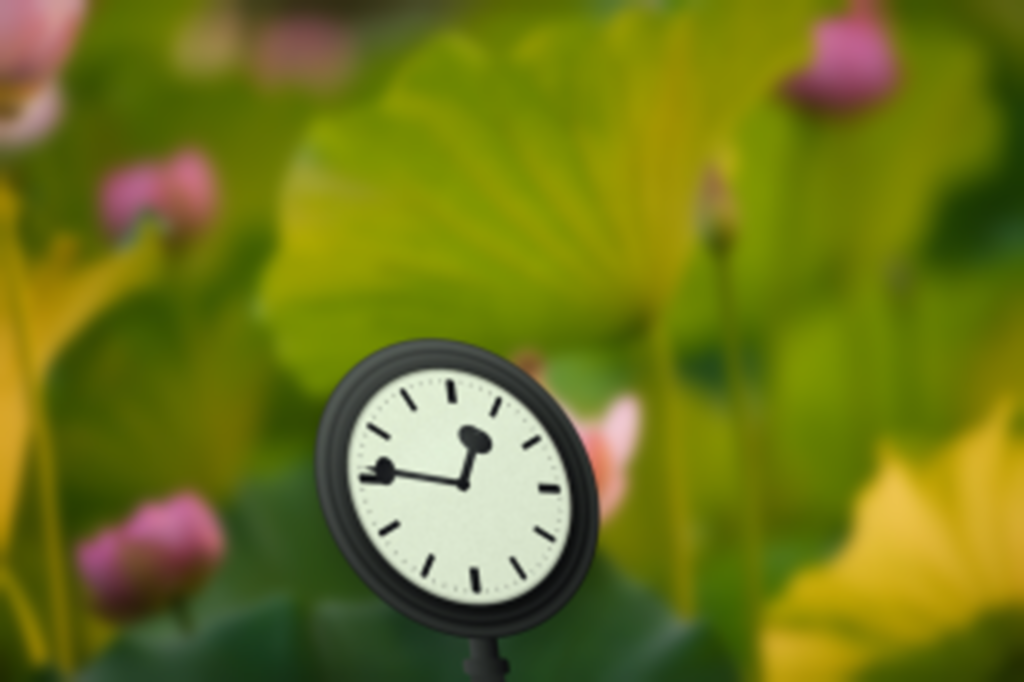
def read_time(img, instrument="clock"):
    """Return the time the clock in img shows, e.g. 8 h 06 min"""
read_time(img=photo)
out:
12 h 46 min
